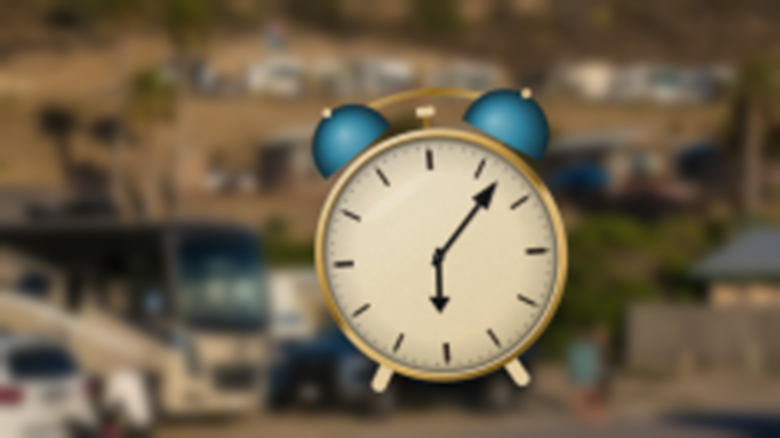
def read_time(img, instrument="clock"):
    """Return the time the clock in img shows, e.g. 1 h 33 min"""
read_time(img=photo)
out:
6 h 07 min
